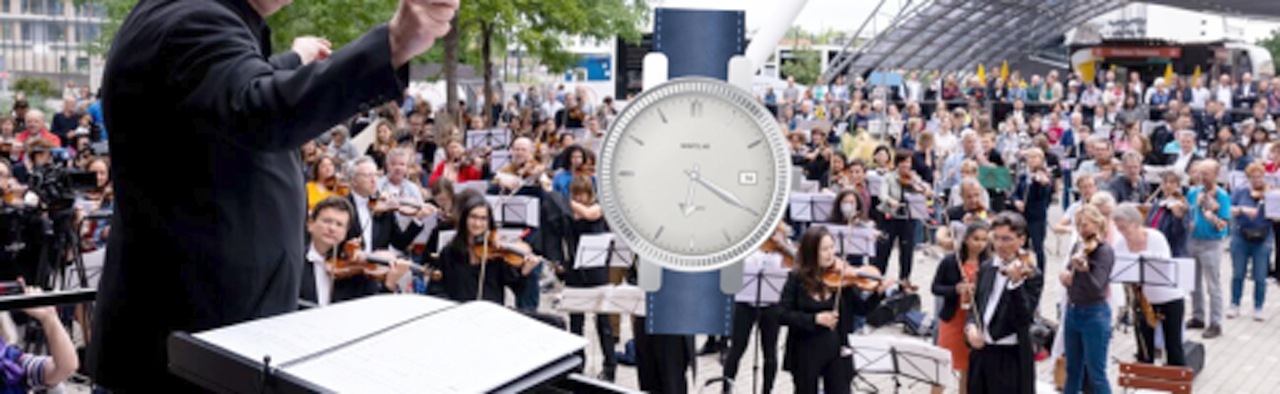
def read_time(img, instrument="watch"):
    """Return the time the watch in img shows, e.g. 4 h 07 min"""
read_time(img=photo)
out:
6 h 20 min
